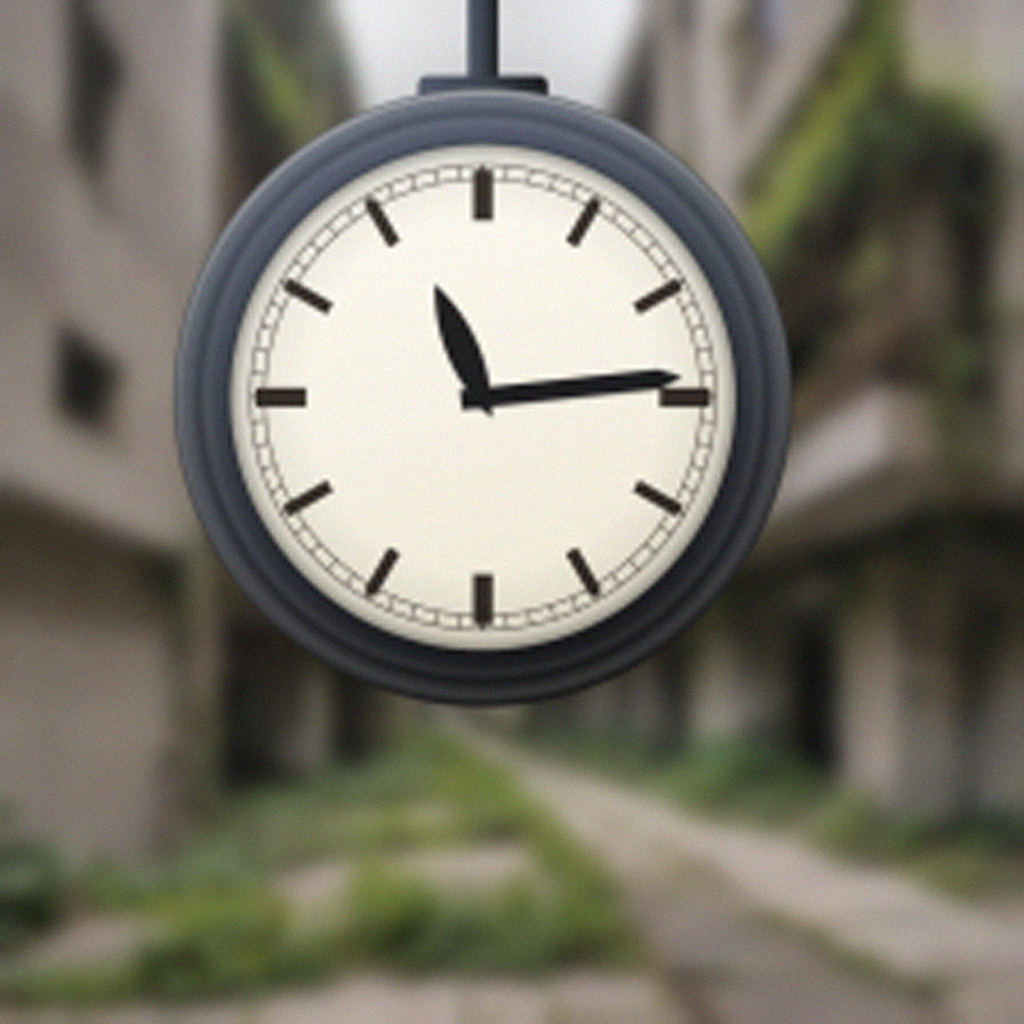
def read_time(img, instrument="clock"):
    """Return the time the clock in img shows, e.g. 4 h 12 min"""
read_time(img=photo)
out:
11 h 14 min
